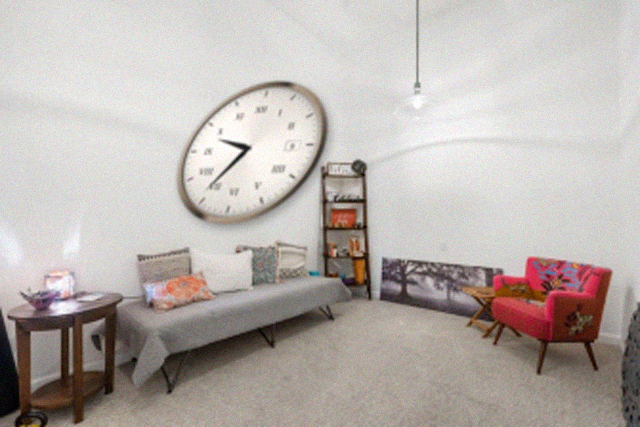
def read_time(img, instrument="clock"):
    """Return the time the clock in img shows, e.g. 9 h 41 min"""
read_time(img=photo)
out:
9 h 36 min
